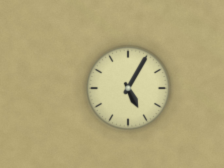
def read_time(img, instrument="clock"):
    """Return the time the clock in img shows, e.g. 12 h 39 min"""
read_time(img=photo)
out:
5 h 05 min
